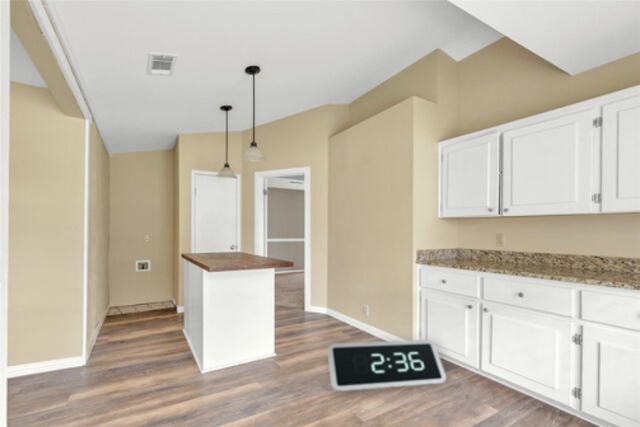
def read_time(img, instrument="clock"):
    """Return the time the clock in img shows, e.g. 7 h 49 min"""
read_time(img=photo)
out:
2 h 36 min
